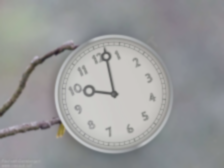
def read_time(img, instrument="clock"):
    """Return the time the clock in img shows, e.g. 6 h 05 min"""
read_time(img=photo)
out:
10 h 02 min
